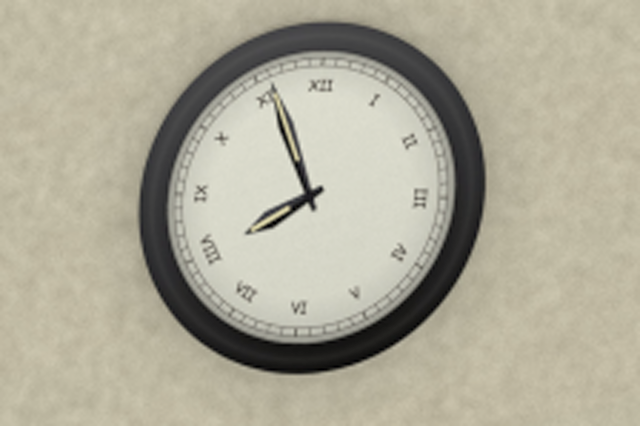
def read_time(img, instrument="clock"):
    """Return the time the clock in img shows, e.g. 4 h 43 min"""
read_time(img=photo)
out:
7 h 56 min
